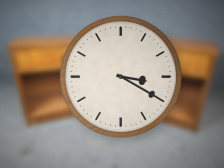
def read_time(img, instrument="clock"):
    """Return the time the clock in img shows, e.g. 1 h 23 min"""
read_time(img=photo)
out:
3 h 20 min
